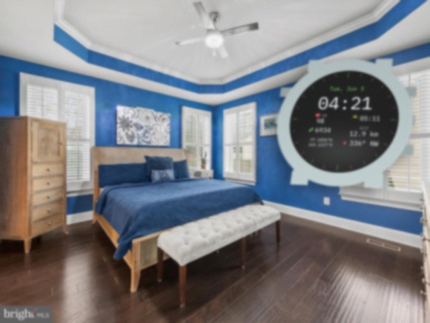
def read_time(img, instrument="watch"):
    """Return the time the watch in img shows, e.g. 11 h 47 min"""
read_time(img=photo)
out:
4 h 21 min
